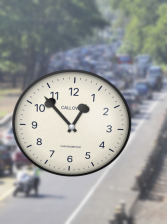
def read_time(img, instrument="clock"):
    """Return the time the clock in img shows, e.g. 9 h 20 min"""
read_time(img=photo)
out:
12 h 53 min
